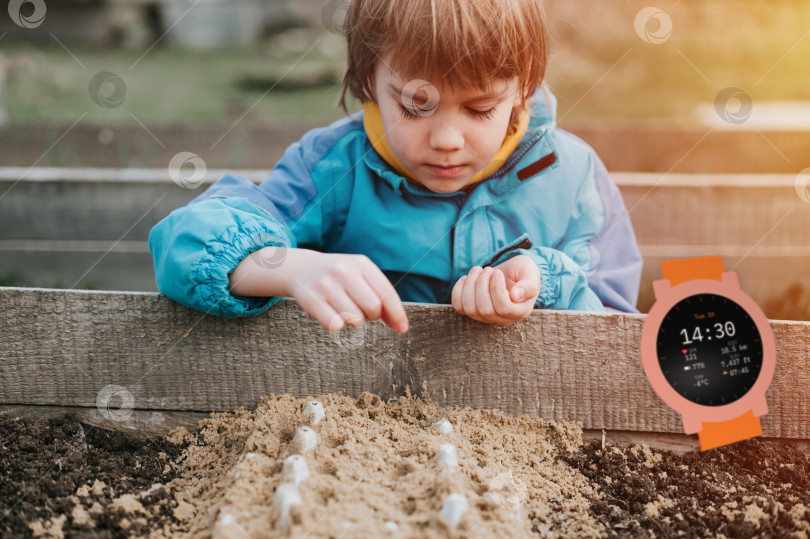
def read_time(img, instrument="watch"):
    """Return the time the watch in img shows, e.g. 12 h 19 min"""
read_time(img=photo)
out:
14 h 30 min
